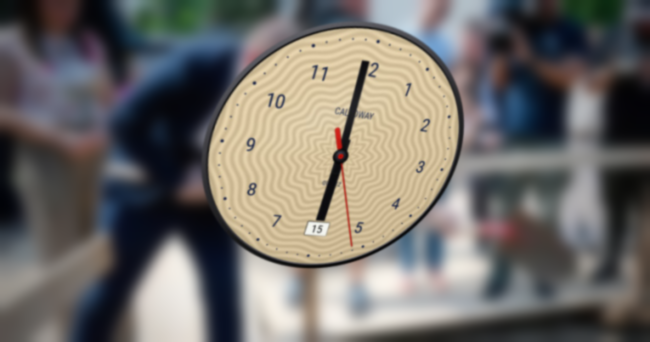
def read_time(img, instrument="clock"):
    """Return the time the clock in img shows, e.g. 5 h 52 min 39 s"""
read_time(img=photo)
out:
5 h 59 min 26 s
